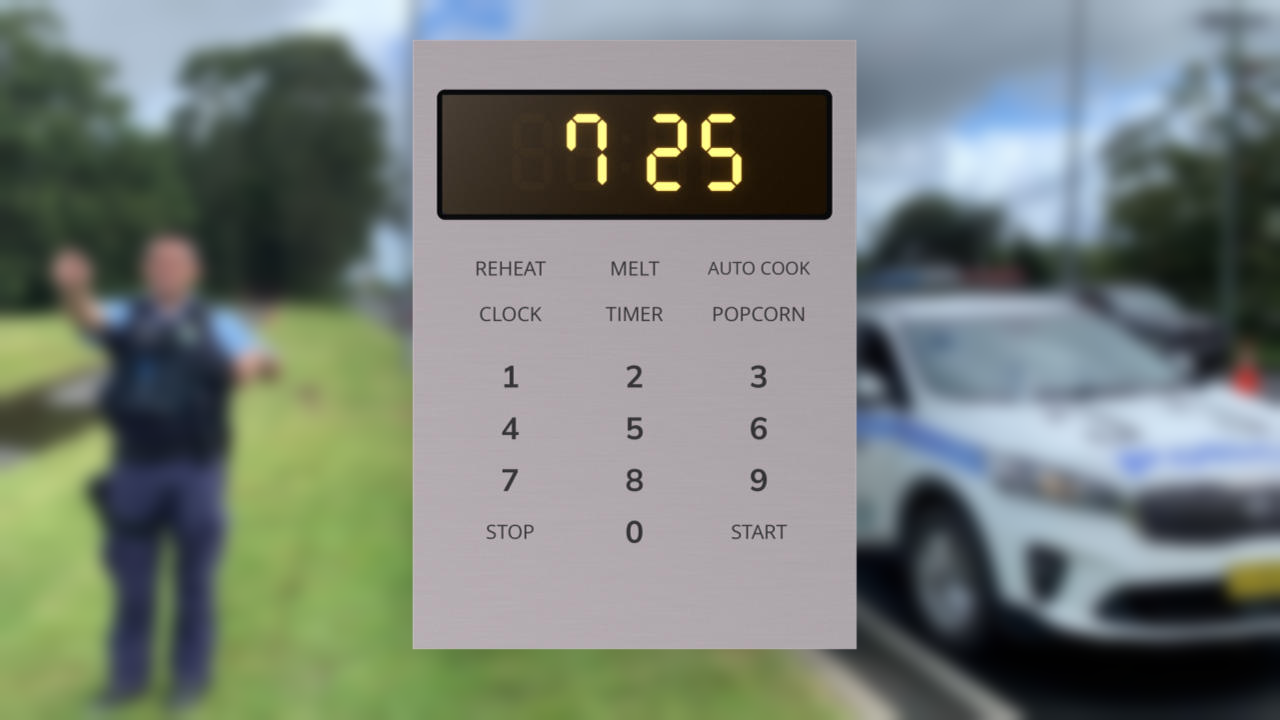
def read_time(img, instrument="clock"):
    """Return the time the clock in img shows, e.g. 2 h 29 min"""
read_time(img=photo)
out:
7 h 25 min
